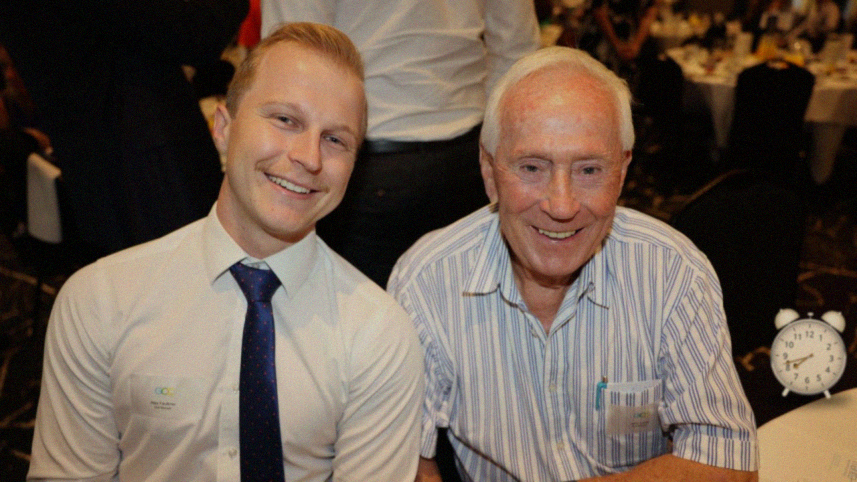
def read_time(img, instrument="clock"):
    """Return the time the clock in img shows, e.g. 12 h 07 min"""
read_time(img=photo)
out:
7 h 42 min
